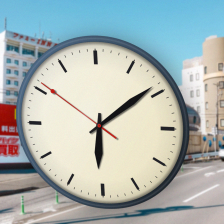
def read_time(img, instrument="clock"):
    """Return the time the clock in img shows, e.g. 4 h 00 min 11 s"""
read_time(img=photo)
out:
6 h 08 min 51 s
